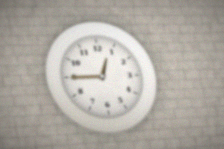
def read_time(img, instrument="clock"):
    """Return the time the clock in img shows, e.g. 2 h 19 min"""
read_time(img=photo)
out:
12 h 45 min
